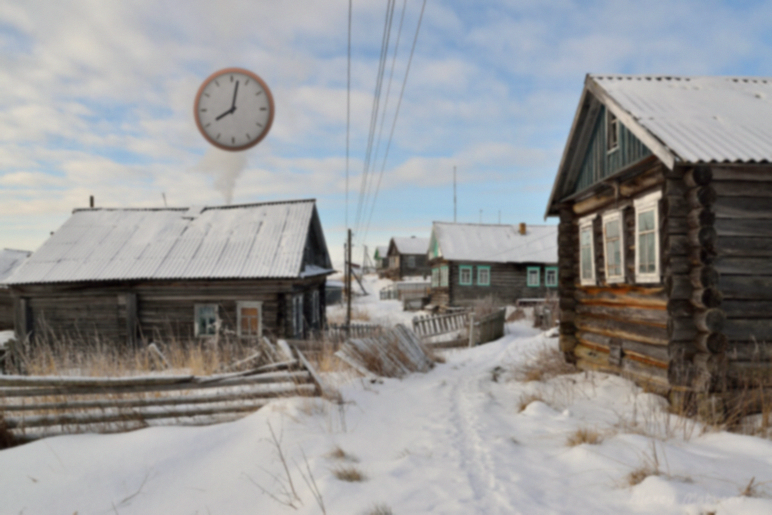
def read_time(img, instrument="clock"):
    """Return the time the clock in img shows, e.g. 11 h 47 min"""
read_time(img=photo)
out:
8 h 02 min
